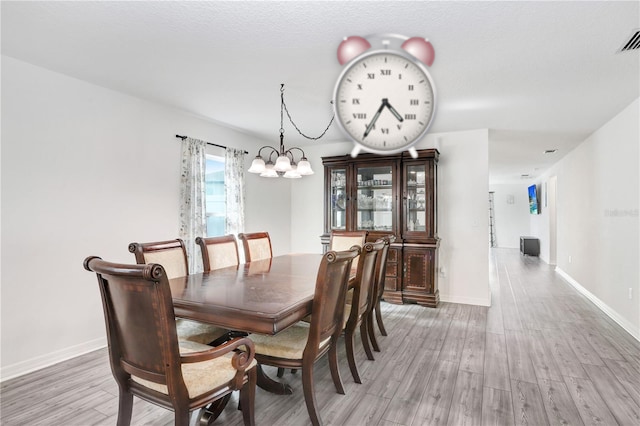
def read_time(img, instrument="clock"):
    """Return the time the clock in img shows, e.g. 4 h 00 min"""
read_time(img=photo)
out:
4 h 35 min
